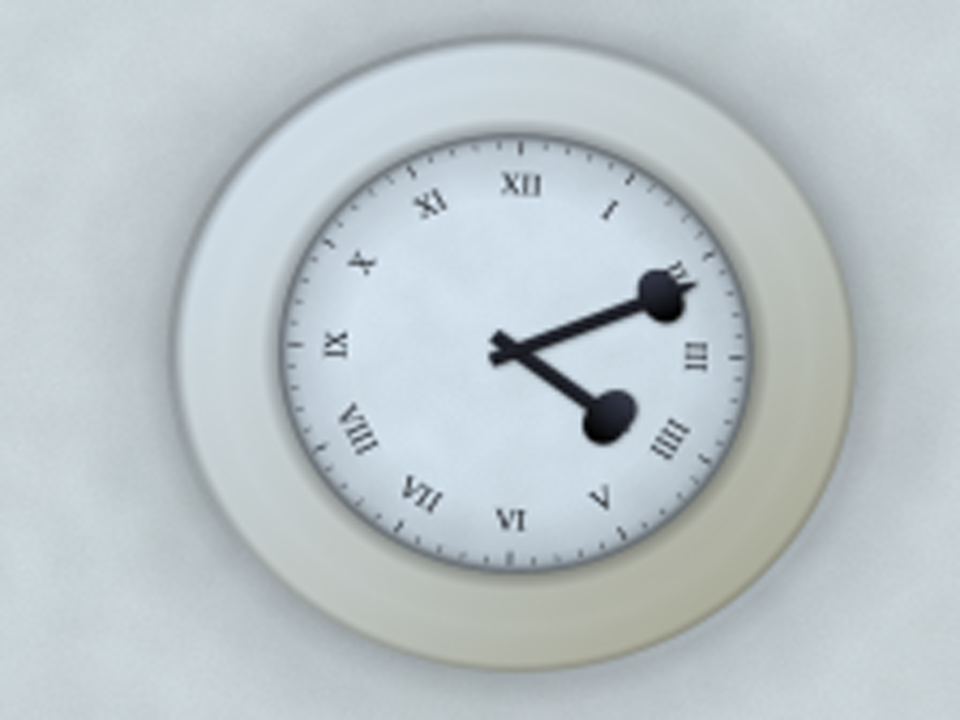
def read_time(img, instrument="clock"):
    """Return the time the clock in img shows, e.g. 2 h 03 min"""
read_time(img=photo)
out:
4 h 11 min
